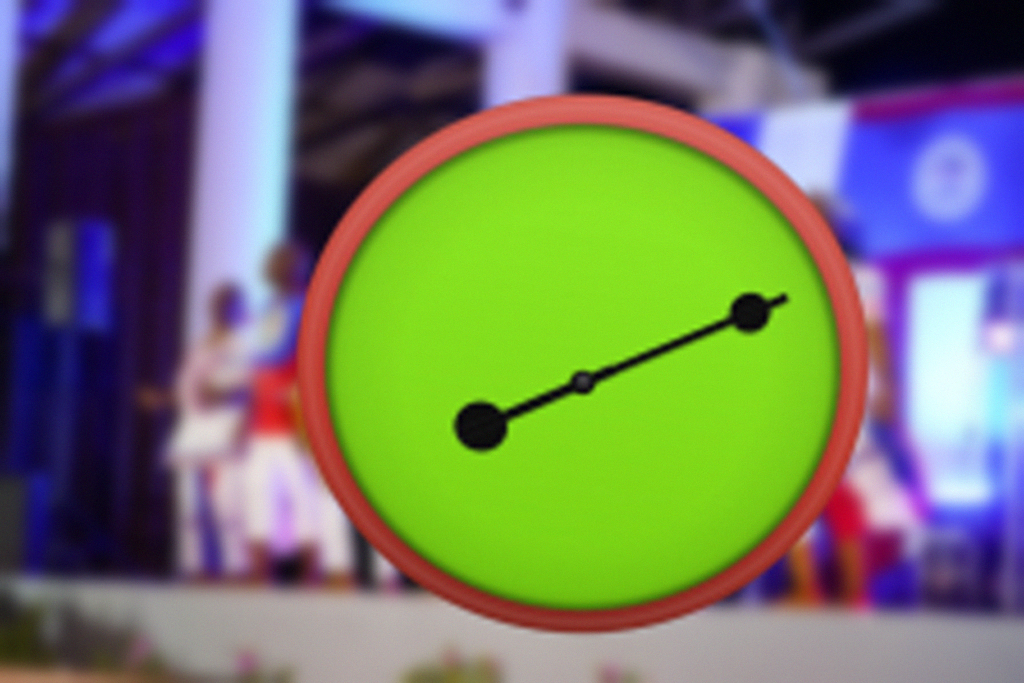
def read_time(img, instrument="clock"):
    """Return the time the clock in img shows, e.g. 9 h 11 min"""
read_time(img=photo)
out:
8 h 11 min
